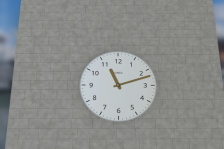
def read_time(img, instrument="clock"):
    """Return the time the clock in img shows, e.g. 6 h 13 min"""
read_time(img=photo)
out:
11 h 12 min
